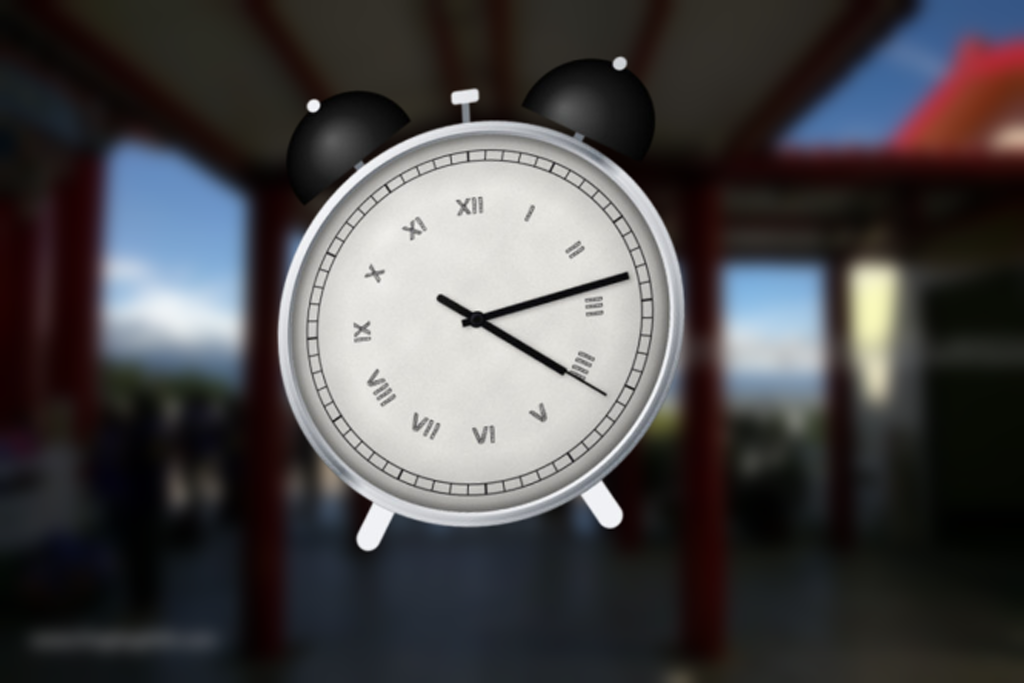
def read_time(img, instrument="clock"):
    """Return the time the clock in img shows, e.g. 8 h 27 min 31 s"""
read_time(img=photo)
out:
4 h 13 min 21 s
